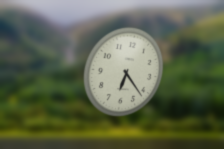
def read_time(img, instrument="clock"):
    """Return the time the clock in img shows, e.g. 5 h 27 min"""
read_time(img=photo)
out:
6 h 22 min
